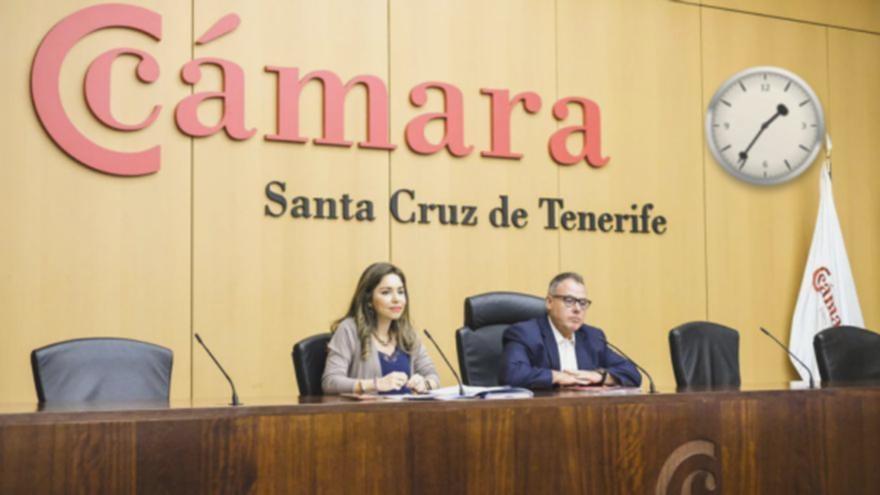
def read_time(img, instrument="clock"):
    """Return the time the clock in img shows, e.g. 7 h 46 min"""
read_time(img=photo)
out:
1 h 36 min
